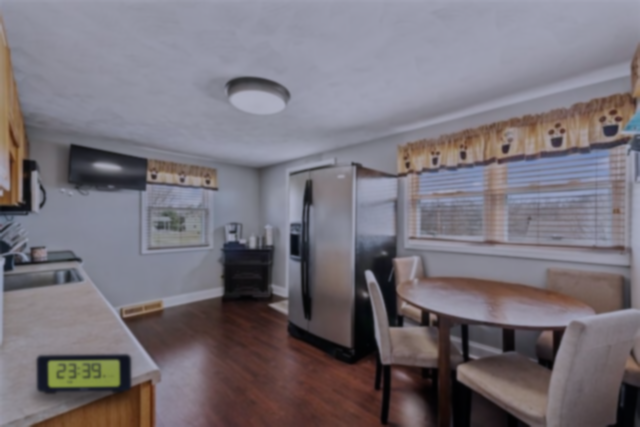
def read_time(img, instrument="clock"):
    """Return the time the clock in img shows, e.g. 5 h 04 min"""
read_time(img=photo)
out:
23 h 39 min
